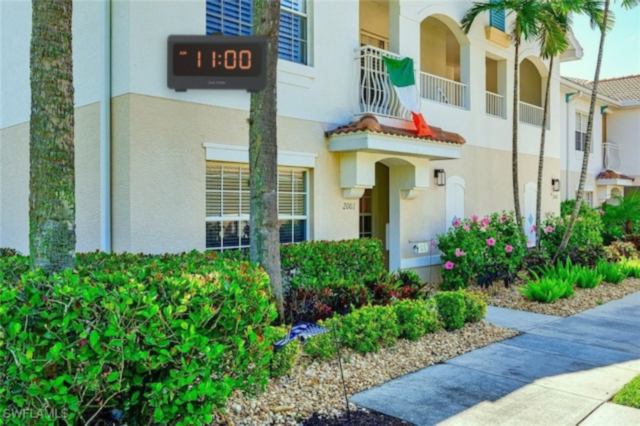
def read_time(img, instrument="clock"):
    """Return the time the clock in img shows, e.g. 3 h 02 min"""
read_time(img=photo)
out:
11 h 00 min
